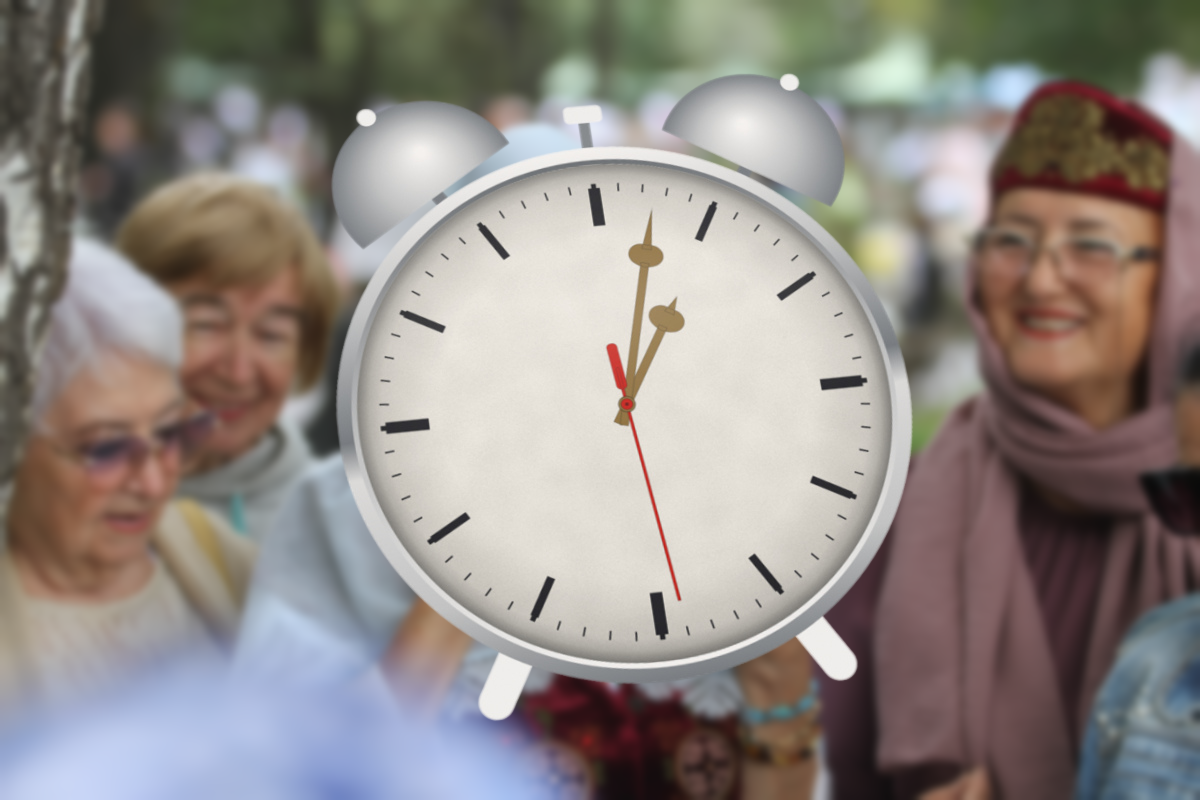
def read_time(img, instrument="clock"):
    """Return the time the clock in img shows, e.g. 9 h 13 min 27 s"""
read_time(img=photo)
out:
1 h 02 min 29 s
